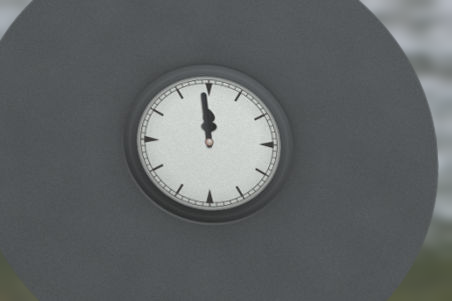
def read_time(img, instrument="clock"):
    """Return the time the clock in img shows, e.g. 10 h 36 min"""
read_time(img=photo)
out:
11 h 59 min
